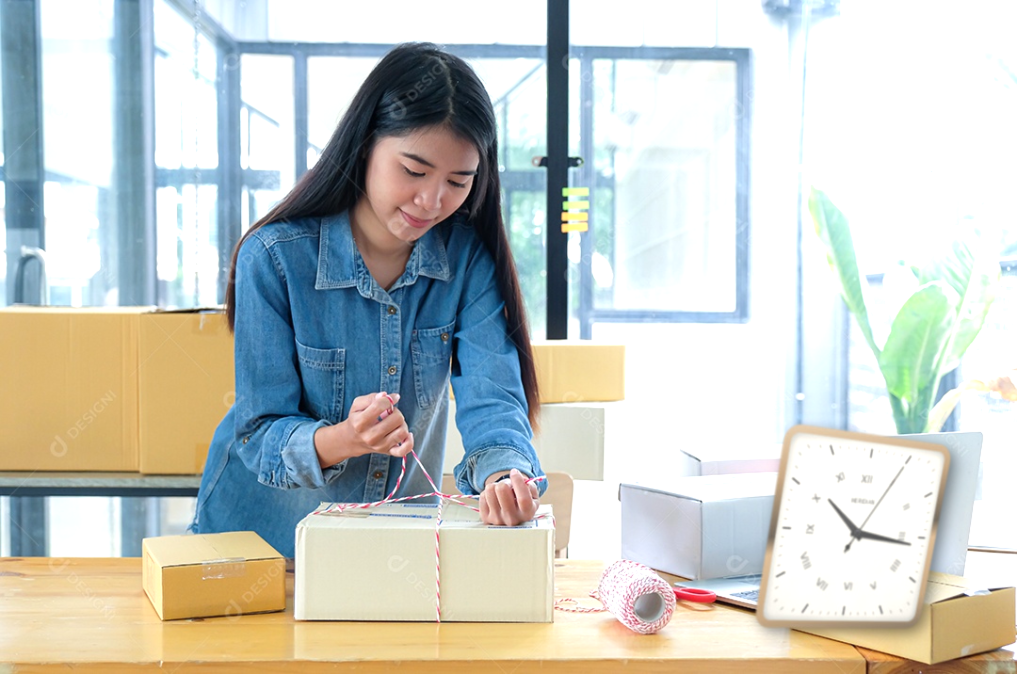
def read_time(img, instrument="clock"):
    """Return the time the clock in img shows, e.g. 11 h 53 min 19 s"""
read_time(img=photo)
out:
10 h 16 min 05 s
